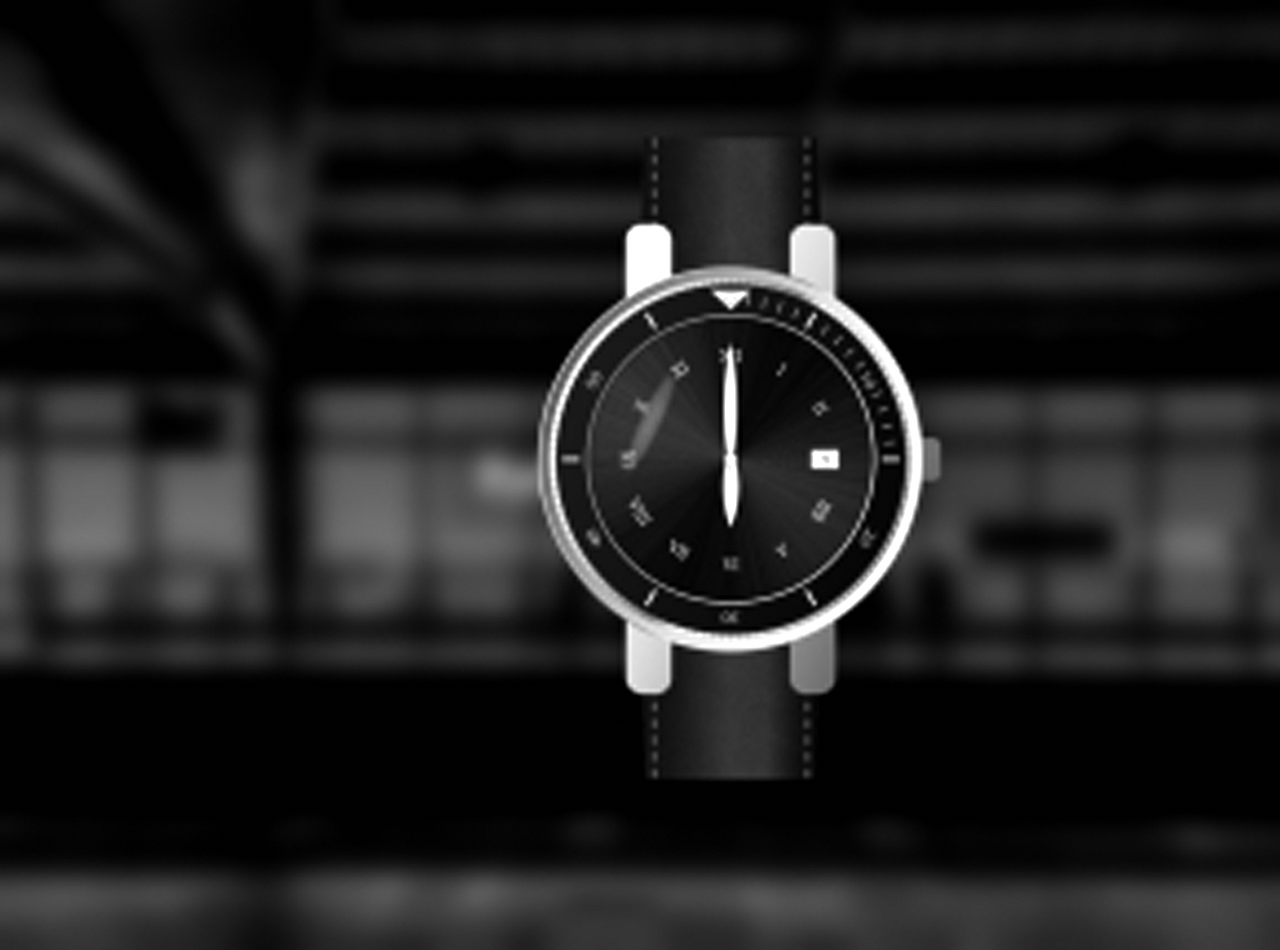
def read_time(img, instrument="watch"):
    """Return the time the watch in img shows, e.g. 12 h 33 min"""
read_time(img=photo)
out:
6 h 00 min
